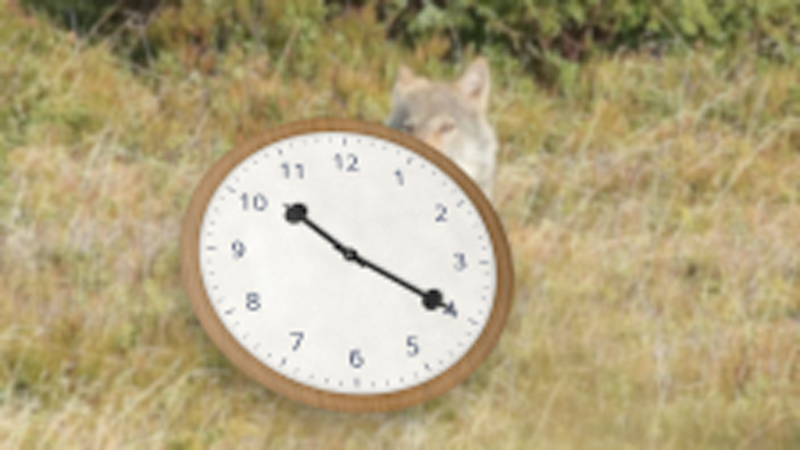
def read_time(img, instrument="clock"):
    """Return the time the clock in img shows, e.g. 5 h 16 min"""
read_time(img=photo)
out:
10 h 20 min
